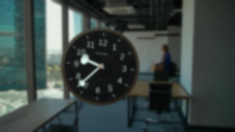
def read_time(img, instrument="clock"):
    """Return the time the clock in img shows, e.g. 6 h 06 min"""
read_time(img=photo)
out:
9 h 37 min
